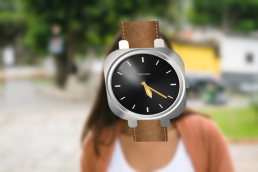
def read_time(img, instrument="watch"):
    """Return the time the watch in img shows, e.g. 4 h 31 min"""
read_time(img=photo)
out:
5 h 21 min
